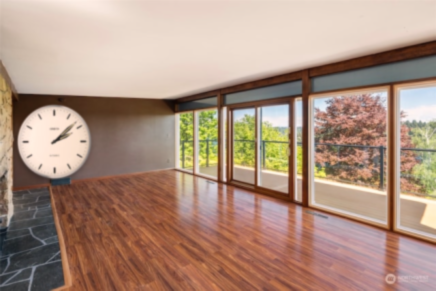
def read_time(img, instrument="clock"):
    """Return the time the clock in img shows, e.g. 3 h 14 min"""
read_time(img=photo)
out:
2 h 08 min
